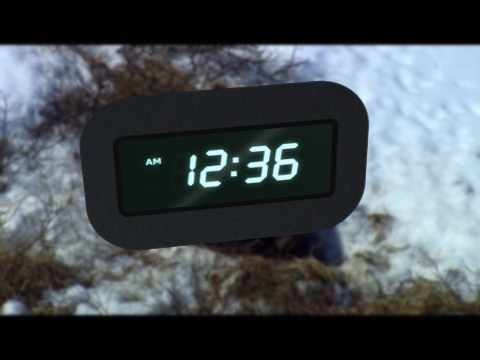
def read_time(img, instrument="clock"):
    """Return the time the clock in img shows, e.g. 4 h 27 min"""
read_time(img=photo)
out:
12 h 36 min
